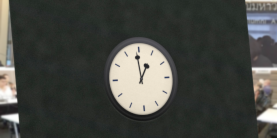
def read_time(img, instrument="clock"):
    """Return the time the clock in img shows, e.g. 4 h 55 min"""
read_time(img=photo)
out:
12 h 59 min
